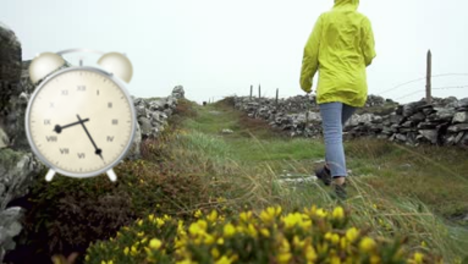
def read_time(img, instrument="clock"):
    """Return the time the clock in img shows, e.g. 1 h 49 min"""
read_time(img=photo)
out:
8 h 25 min
